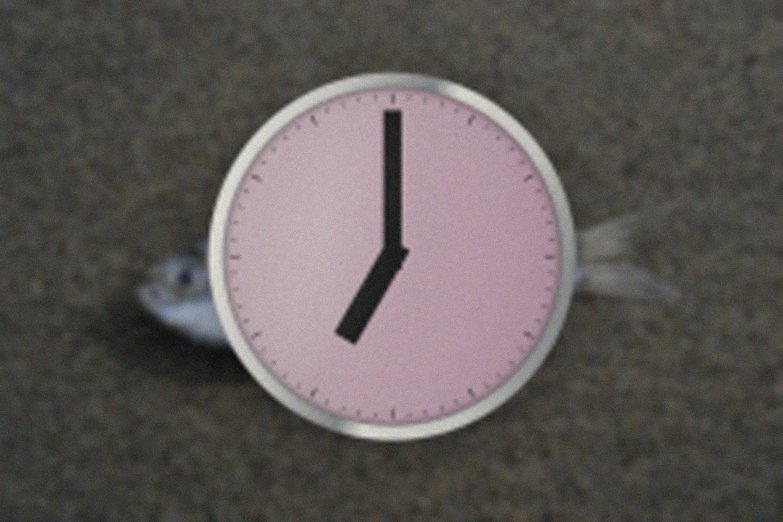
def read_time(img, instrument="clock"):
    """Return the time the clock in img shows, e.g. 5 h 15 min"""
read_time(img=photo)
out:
7 h 00 min
